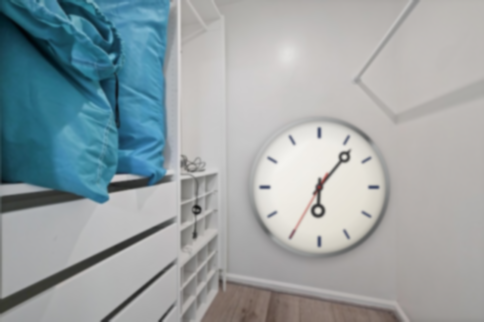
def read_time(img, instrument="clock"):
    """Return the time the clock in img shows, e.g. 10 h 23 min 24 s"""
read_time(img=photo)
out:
6 h 06 min 35 s
